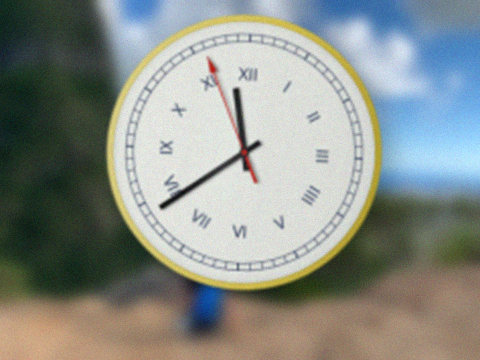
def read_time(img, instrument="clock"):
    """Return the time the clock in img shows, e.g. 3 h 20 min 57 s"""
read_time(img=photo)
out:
11 h 38 min 56 s
